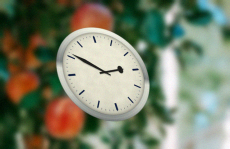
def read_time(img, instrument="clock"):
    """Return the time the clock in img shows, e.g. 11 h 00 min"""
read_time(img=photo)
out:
2 h 51 min
